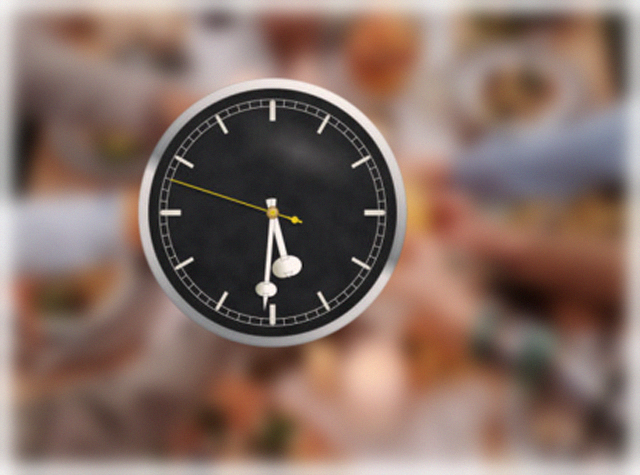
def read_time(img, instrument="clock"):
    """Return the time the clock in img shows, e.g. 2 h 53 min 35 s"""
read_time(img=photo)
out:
5 h 30 min 48 s
